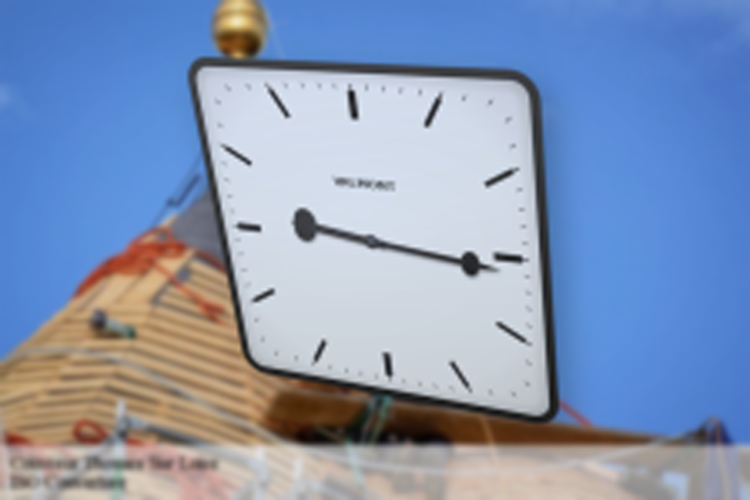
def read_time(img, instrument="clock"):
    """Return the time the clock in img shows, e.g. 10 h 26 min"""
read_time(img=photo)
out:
9 h 16 min
